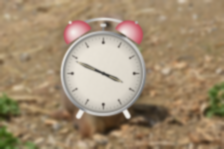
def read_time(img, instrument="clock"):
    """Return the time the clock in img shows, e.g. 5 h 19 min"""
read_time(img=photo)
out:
3 h 49 min
